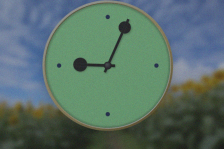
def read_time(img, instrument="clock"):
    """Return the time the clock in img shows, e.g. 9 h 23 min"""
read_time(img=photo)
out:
9 h 04 min
